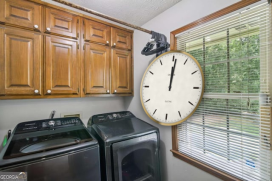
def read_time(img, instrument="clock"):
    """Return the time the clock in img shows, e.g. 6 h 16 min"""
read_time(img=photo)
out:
12 h 01 min
